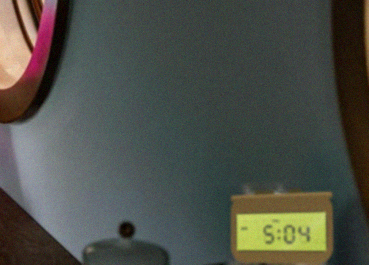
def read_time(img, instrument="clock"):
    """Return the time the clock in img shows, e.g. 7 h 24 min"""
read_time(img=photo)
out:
5 h 04 min
